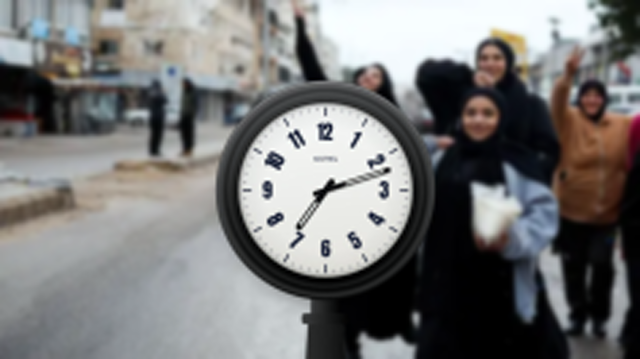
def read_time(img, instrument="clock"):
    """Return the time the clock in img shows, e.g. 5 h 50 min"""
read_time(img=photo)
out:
7 h 12 min
